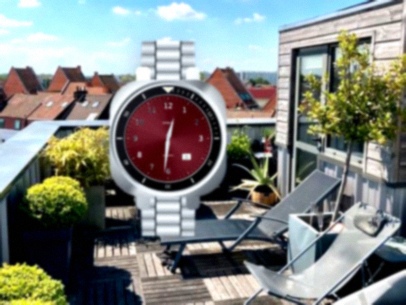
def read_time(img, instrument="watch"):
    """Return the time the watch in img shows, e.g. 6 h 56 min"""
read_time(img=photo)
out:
12 h 31 min
